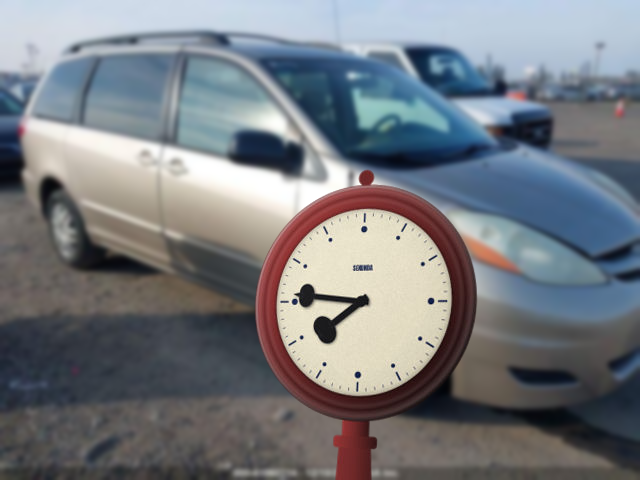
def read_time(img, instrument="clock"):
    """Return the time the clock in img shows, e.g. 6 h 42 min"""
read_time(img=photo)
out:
7 h 46 min
